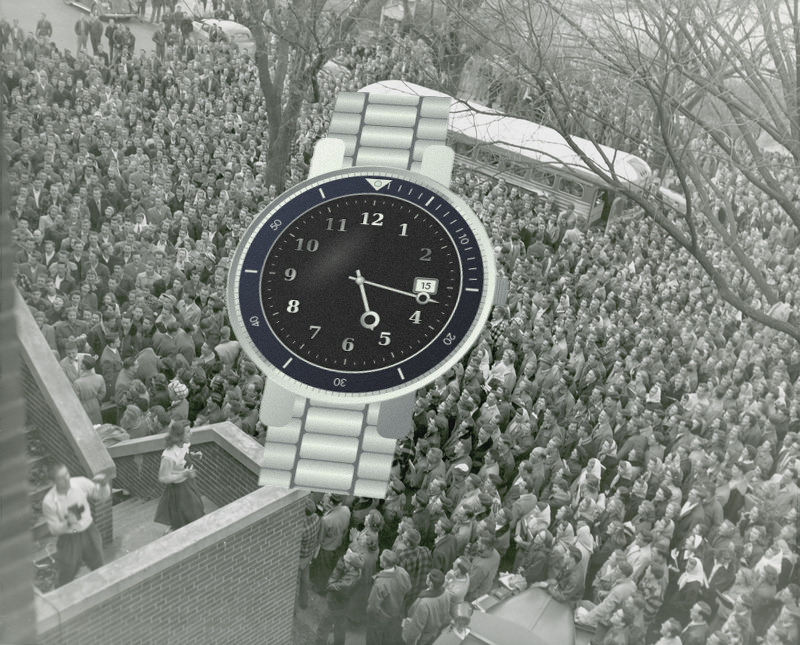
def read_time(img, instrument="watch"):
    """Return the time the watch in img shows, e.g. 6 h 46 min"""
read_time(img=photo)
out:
5 h 17 min
